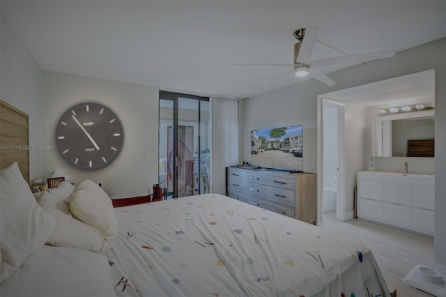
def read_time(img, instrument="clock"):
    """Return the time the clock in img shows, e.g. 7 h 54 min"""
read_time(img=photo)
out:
4 h 54 min
